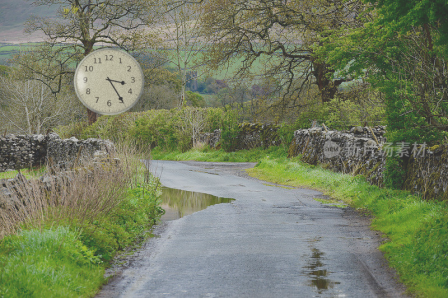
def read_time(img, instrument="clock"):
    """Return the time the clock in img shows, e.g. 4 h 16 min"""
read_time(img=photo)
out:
3 h 25 min
